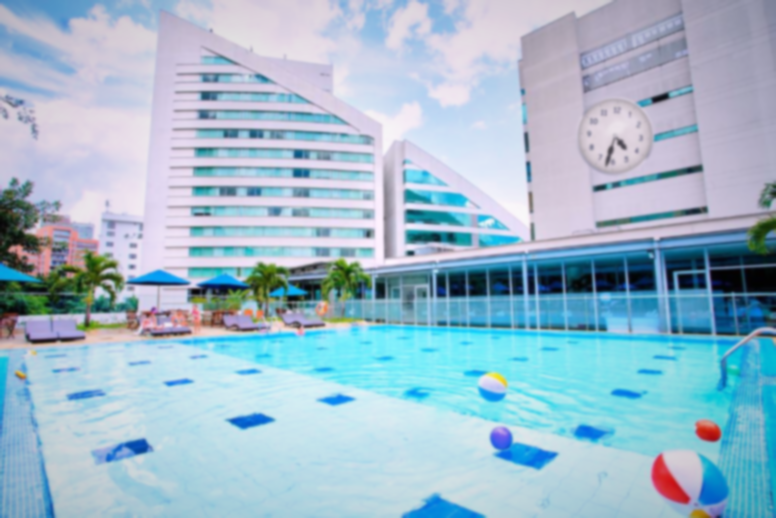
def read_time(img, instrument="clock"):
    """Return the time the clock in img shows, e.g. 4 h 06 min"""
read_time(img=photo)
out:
4 h 32 min
